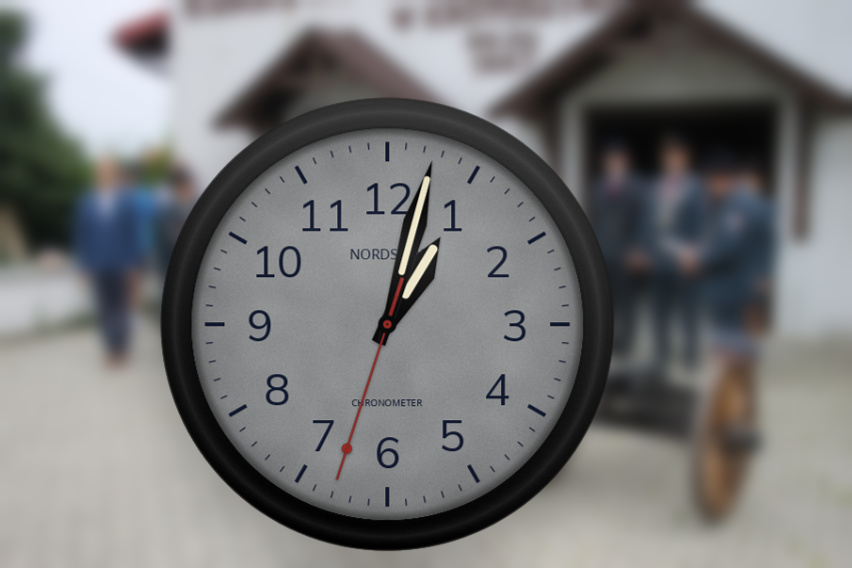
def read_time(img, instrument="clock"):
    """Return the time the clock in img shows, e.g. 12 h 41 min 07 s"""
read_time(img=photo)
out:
1 h 02 min 33 s
